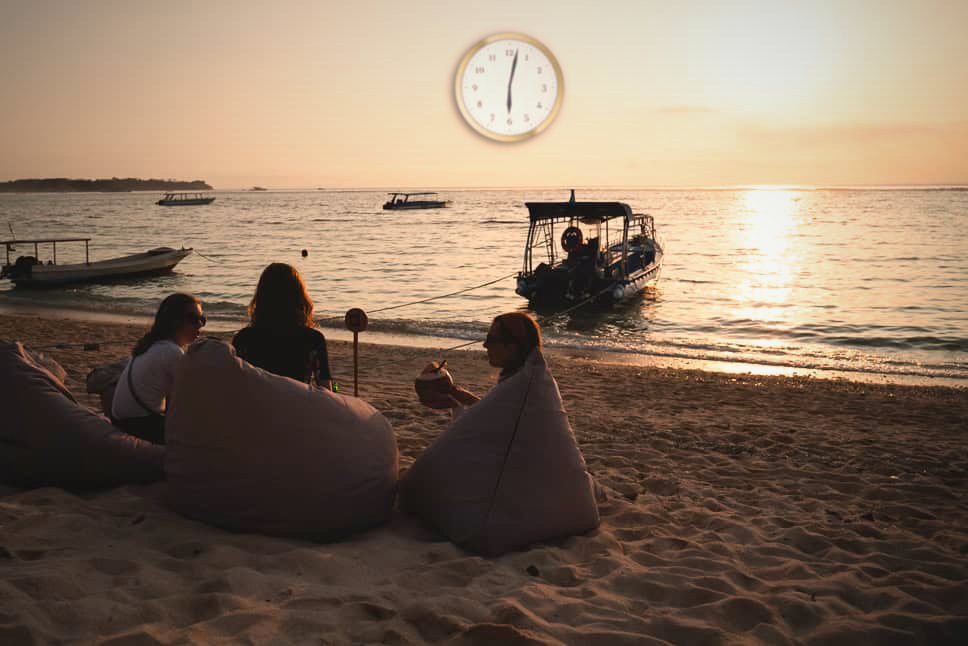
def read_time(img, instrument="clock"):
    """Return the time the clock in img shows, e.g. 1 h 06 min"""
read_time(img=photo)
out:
6 h 02 min
